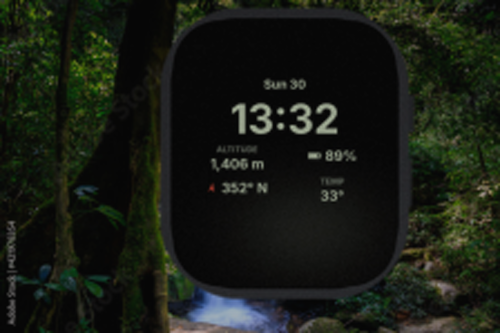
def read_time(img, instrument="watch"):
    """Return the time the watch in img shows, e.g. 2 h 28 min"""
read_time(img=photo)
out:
13 h 32 min
